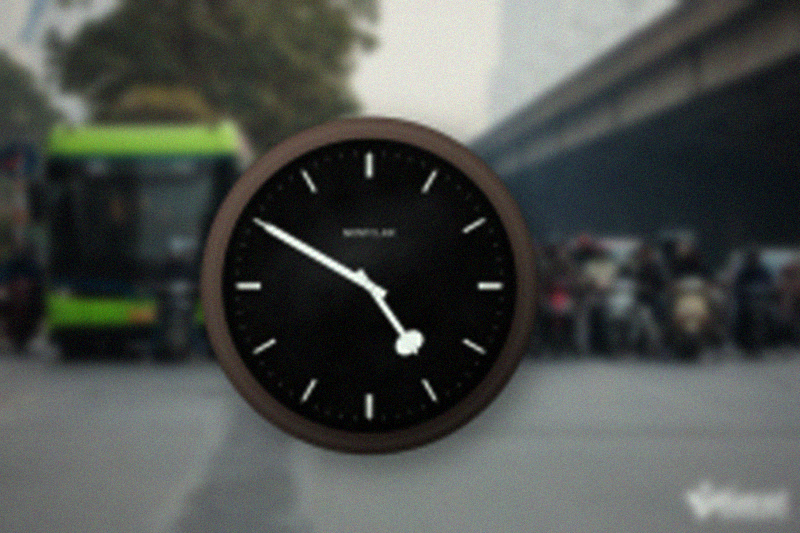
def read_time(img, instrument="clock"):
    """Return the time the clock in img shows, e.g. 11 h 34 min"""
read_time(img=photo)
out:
4 h 50 min
